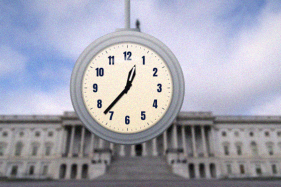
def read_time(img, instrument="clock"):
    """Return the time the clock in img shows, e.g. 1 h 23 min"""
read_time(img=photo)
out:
12 h 37 min
